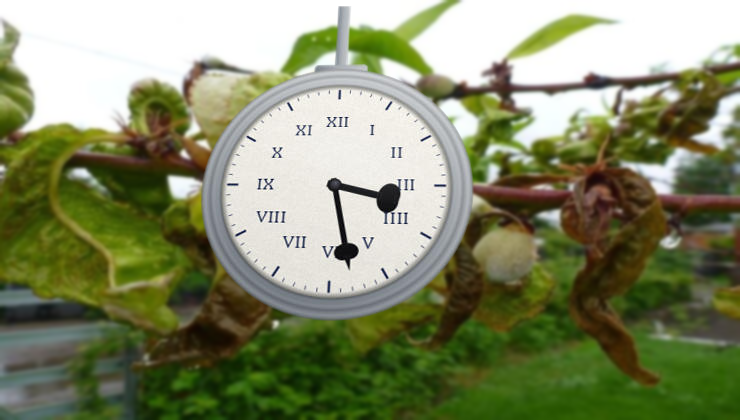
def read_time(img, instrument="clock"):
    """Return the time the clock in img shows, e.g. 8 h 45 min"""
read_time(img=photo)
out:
3 h 28 min
